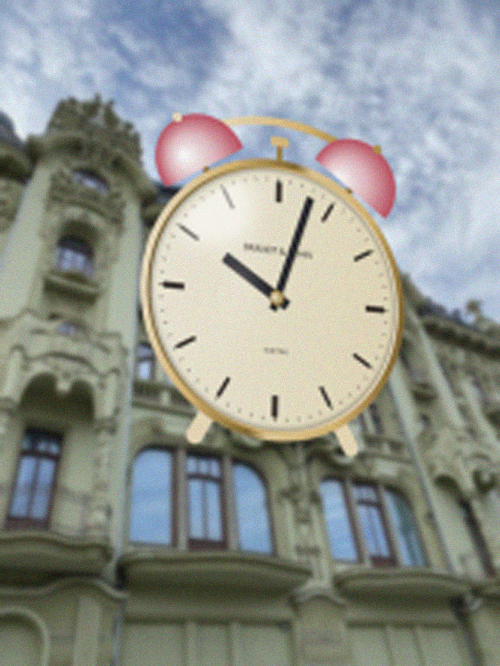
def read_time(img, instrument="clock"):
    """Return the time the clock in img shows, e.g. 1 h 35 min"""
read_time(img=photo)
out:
10 h 03 min
